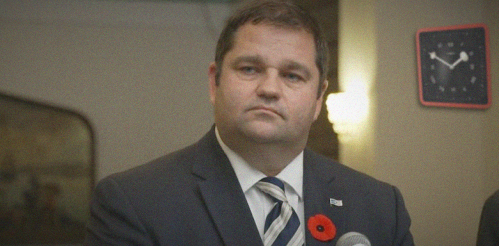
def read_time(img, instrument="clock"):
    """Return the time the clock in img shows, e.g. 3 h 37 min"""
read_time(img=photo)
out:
1 h 50 min
